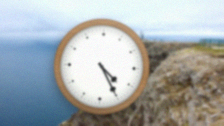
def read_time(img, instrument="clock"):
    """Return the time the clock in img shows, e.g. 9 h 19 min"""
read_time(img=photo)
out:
4 h 25 min
